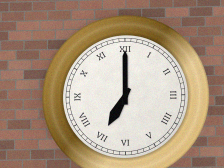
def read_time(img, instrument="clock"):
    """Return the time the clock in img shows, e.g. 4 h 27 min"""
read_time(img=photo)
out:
7 h 00 min
